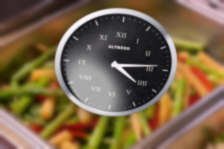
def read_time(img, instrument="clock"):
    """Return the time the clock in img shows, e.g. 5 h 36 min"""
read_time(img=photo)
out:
4 h 14 min
